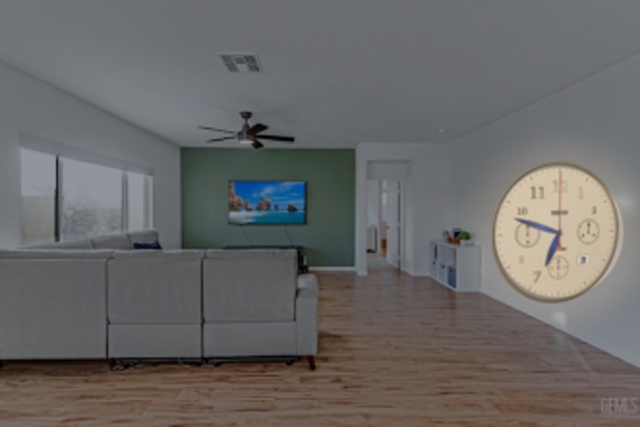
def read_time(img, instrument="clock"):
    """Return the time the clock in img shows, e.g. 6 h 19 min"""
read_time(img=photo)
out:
6 h 48 min
